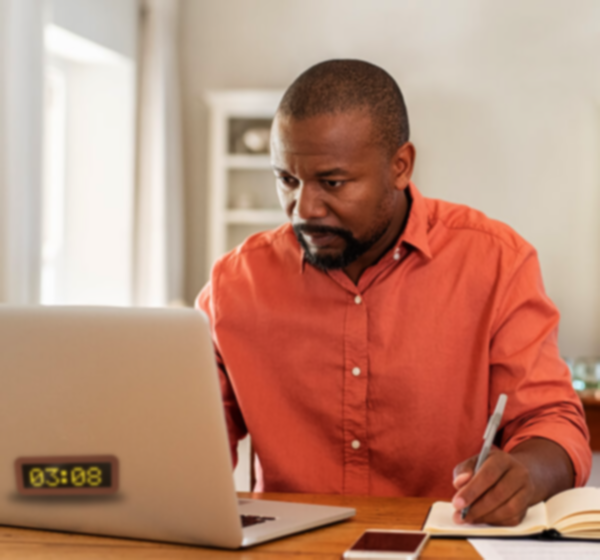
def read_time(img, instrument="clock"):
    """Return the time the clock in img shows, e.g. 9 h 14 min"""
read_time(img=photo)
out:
3 h 08 min
